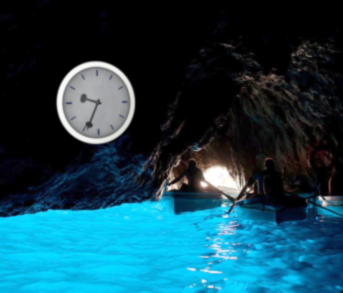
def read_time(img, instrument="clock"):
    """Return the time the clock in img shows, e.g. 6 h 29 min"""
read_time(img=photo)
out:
9 h 34 min
